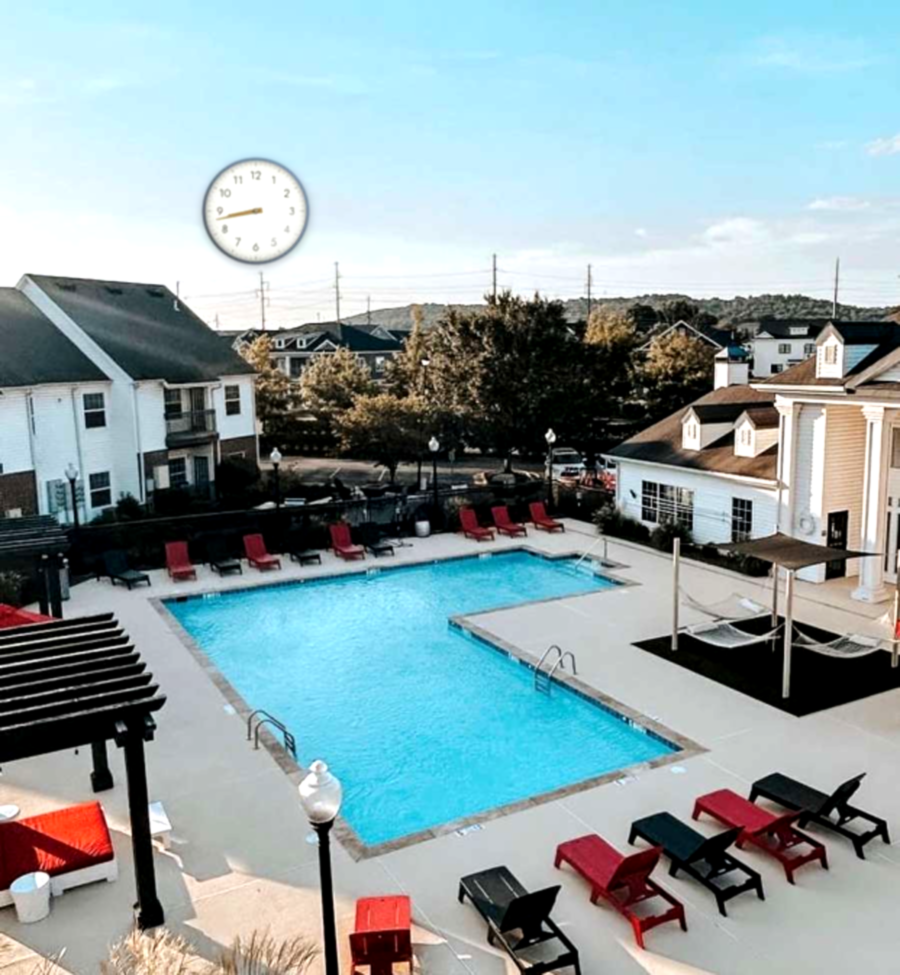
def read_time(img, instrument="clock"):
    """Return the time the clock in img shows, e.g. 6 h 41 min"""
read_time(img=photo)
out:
8 h 43 min
